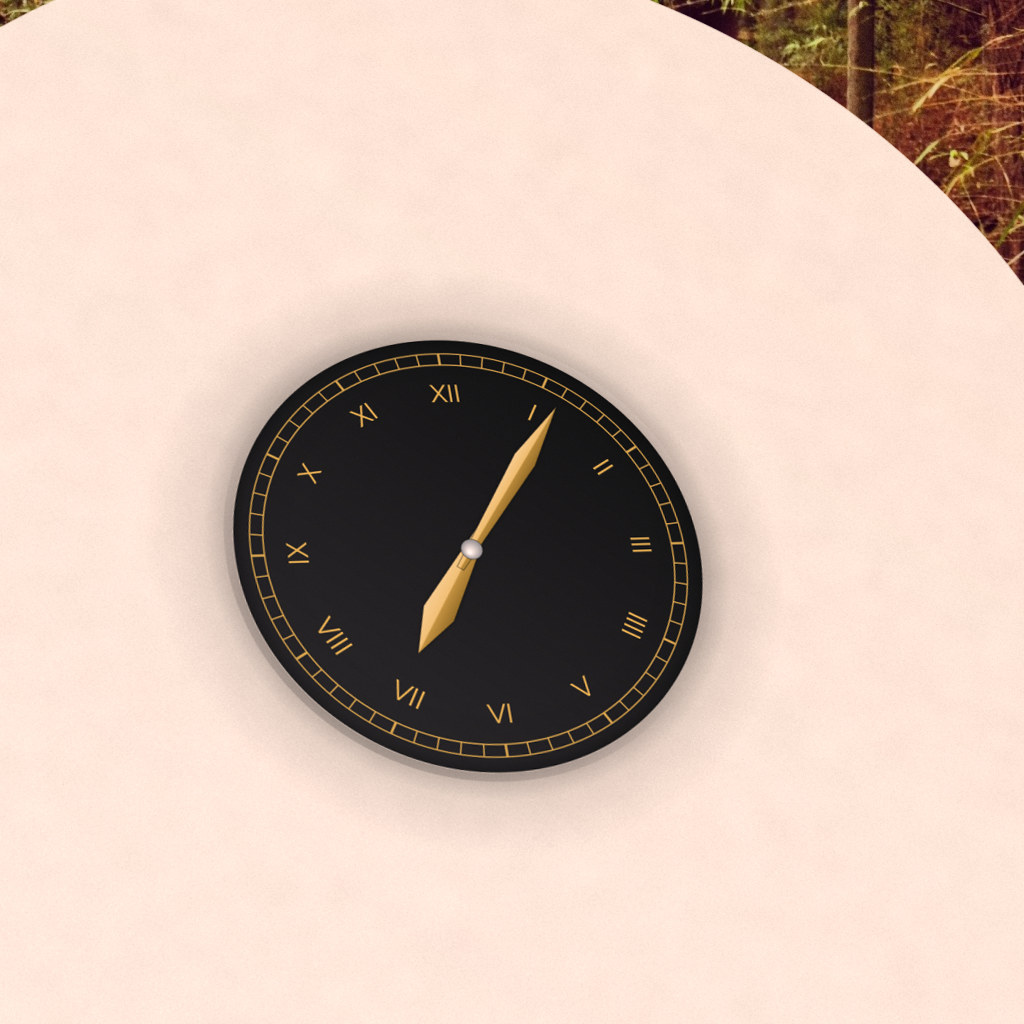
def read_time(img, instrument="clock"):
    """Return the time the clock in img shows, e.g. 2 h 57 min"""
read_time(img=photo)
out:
7 h 06 min
